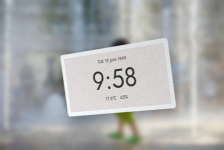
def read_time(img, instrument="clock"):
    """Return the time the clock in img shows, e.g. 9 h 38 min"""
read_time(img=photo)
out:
9 h 58 min
